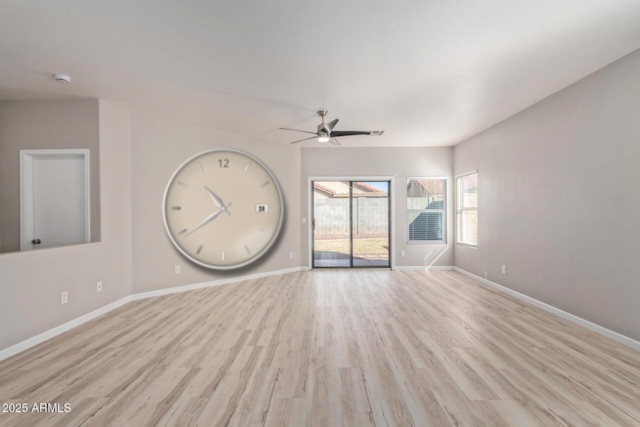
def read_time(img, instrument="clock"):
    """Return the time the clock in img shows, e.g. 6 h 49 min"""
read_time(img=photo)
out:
10 h 39 min
